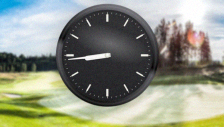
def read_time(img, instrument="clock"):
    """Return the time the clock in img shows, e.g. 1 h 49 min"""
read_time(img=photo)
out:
8 h 44 min
